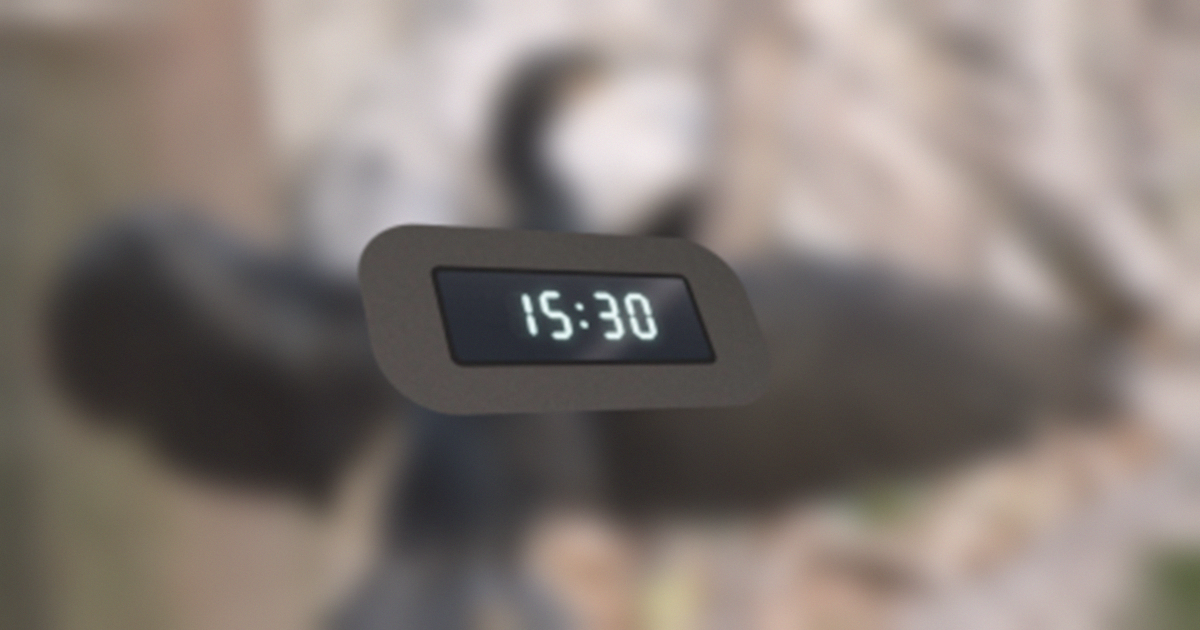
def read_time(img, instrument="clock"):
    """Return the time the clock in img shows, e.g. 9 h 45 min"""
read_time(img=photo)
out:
15 h 30 min
